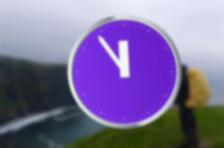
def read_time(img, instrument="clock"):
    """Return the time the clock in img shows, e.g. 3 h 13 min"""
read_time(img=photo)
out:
11 h 54 min
